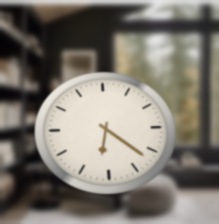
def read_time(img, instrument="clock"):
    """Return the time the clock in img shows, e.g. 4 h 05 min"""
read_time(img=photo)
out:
6 h 22 min
